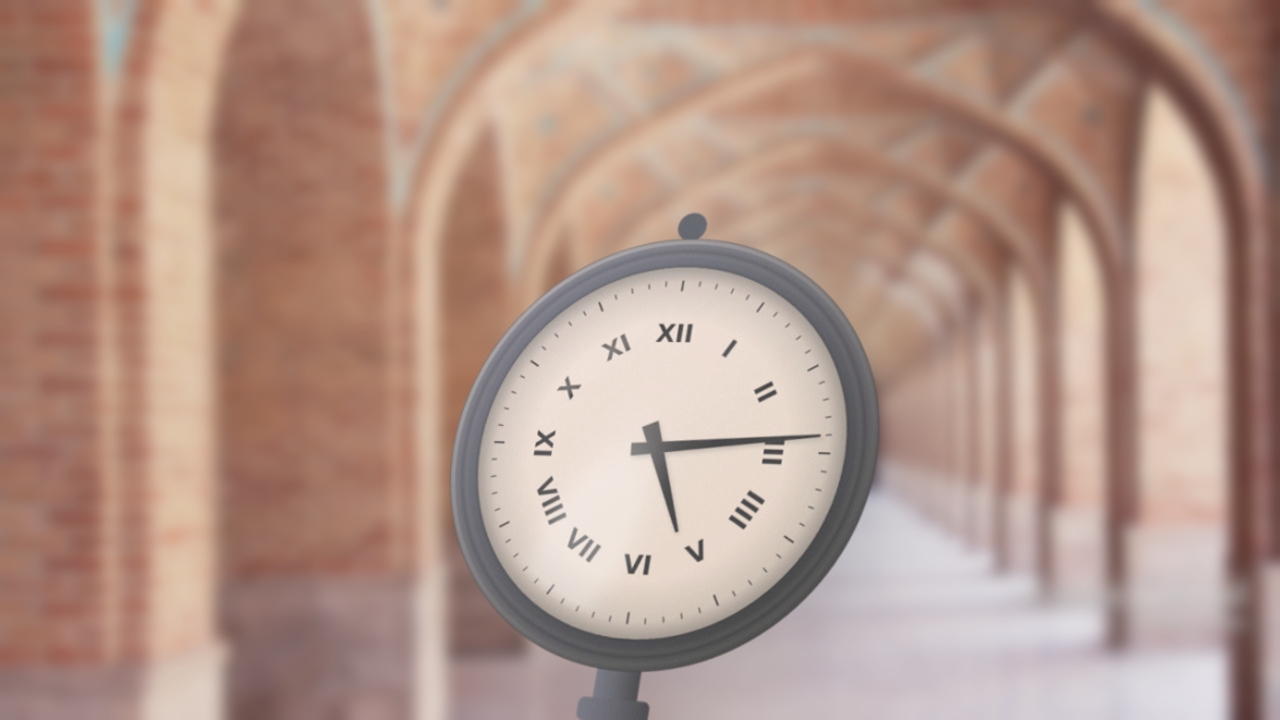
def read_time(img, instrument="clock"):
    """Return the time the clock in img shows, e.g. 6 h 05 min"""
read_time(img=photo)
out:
5 h 14 min
